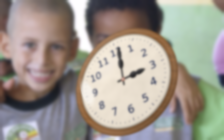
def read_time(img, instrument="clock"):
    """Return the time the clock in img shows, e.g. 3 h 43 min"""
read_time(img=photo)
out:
3 h 01 min
